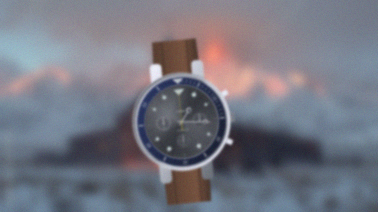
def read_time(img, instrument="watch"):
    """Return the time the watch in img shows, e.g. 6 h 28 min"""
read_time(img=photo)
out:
1 h 16 min
